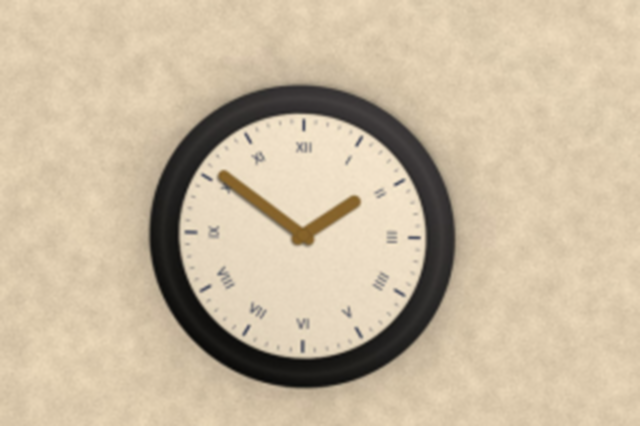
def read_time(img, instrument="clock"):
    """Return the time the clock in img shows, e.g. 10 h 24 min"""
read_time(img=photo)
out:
1 h 51 min
